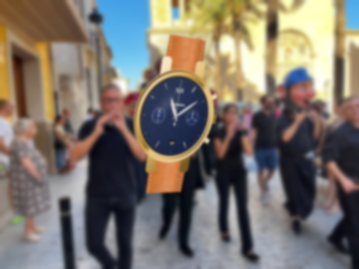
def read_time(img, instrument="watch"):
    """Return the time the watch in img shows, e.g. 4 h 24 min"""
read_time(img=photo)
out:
11 h 09 min
